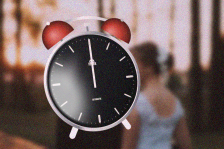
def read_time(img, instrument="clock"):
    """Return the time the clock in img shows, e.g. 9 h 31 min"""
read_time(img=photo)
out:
12 h 00 min
